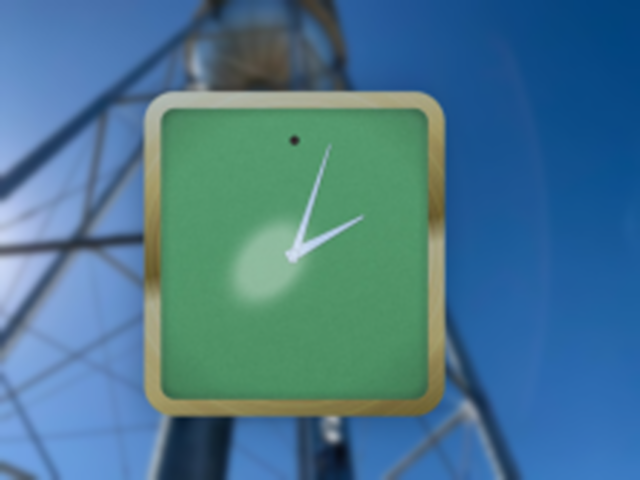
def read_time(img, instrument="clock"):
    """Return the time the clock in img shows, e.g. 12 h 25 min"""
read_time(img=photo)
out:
2 h 03 min
